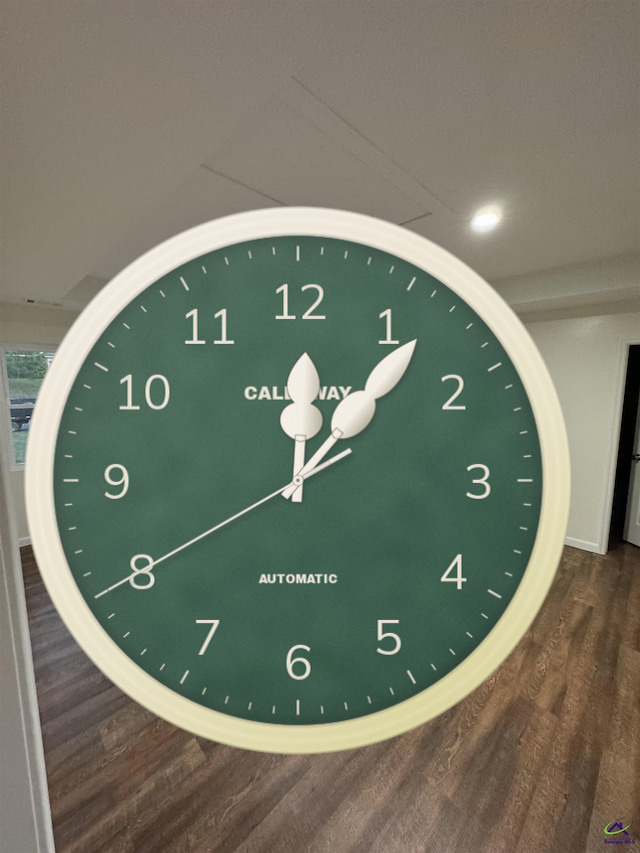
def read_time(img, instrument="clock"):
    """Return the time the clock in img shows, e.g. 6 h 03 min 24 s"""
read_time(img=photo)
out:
12 h 06 min 40 s
